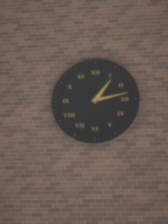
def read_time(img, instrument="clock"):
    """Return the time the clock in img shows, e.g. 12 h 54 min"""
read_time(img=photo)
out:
1 h 13 min
